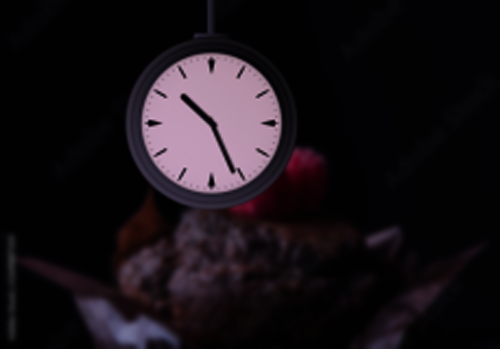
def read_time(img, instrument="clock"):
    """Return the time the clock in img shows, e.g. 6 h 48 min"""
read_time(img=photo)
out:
10 h 26 min
